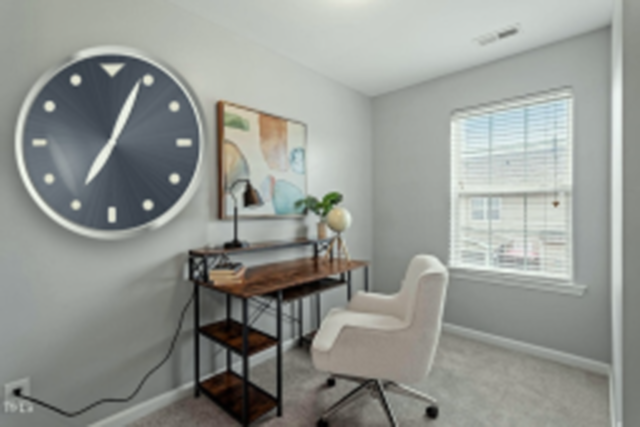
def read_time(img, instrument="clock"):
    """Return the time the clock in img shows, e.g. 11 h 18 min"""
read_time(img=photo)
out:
7 h 04 min
